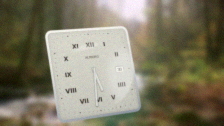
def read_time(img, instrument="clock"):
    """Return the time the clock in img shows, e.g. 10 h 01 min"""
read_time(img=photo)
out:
5 h 31 min
